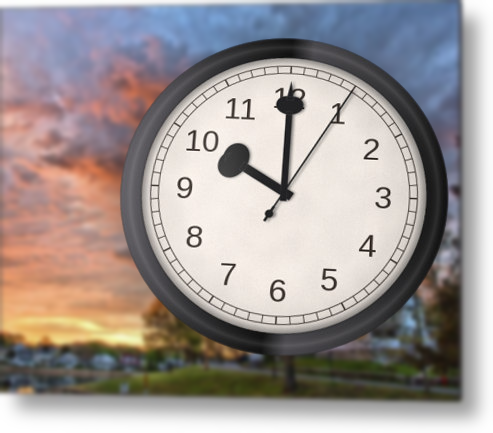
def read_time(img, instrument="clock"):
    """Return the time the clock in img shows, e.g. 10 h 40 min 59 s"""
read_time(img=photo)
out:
10 h 00 min 05 s
